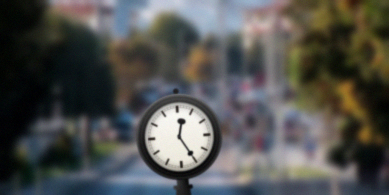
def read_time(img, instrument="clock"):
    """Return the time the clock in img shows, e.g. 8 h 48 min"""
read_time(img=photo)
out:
12 h 25 min
